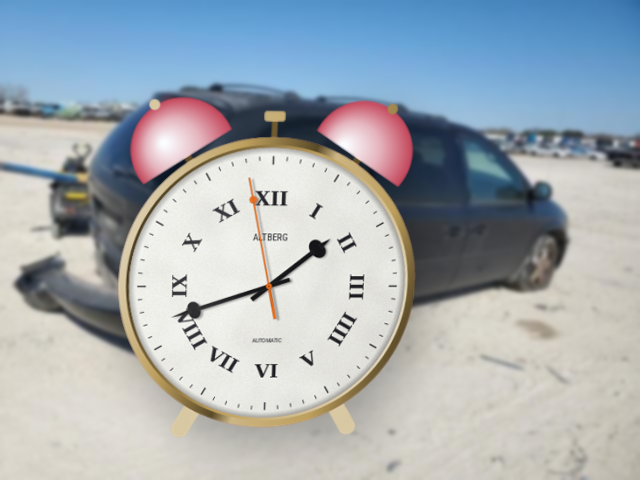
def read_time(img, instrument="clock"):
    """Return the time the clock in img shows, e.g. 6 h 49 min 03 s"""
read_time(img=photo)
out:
1 h 41 min 58 s
